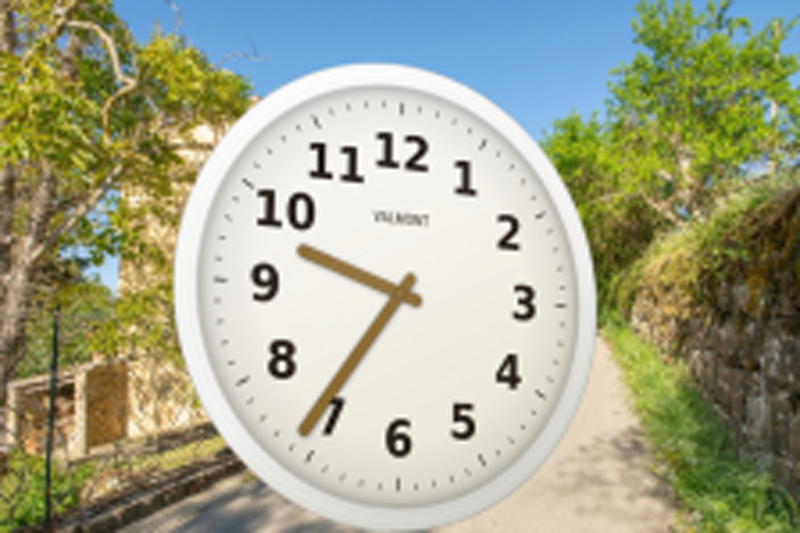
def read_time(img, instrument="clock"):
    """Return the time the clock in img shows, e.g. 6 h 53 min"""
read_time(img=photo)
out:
9 h 36 min
